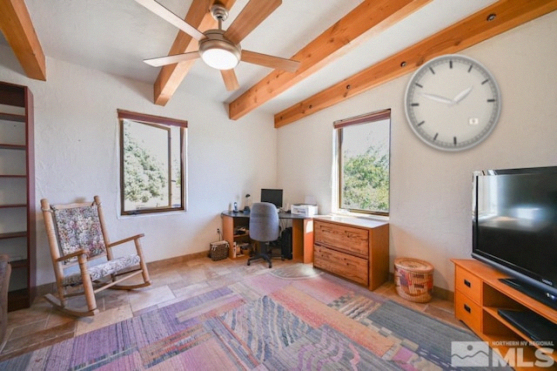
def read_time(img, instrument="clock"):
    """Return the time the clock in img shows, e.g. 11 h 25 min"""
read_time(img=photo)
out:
1 h 48 min
